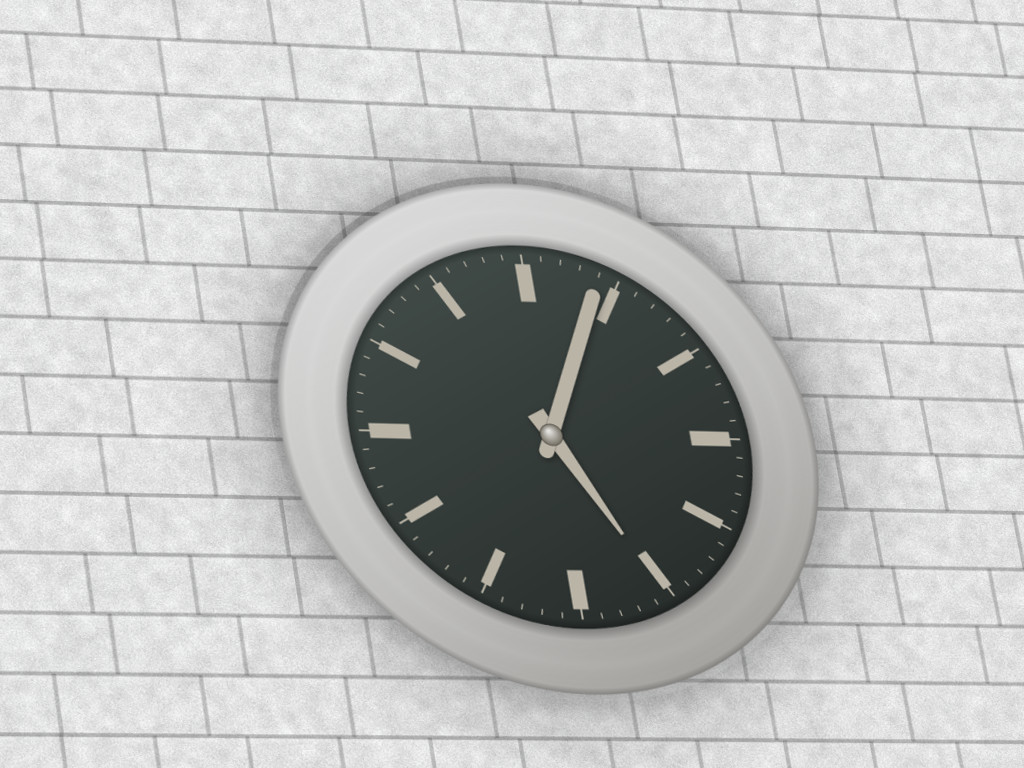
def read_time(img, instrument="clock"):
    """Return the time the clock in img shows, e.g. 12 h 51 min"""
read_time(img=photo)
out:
5 h 04 min
